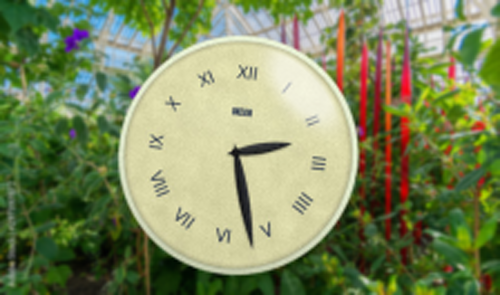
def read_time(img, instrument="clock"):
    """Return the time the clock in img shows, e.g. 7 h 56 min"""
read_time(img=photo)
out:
2 h 27 min
